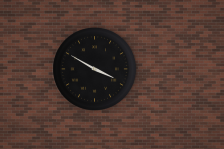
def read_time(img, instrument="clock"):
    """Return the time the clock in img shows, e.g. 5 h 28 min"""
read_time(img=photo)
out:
3 h 50 min
